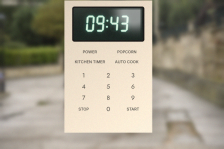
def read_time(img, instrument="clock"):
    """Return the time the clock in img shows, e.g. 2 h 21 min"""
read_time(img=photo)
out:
9 h 43 min
